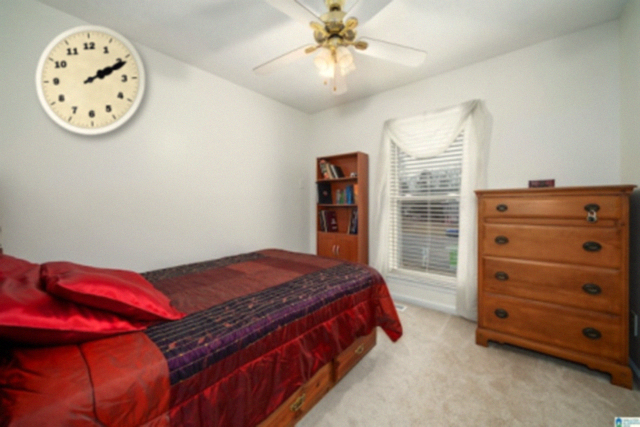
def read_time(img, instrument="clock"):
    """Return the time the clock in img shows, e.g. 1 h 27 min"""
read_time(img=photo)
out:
2 h 11 min
